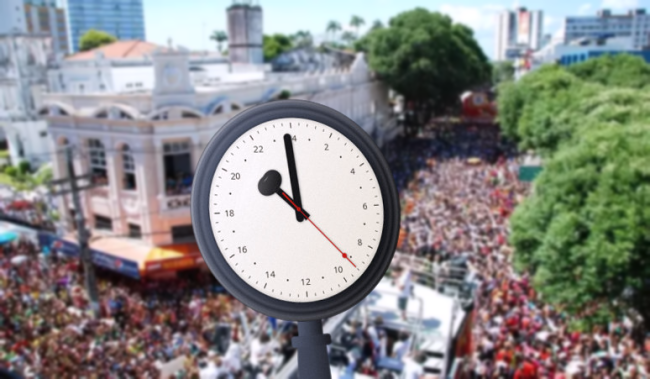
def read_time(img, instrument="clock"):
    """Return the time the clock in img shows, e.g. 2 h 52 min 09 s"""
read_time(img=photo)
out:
20 h 59 min 23 s
